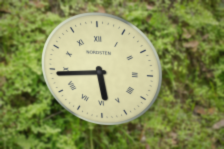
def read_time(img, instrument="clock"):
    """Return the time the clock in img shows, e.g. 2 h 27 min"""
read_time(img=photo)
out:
5 h 44 min
